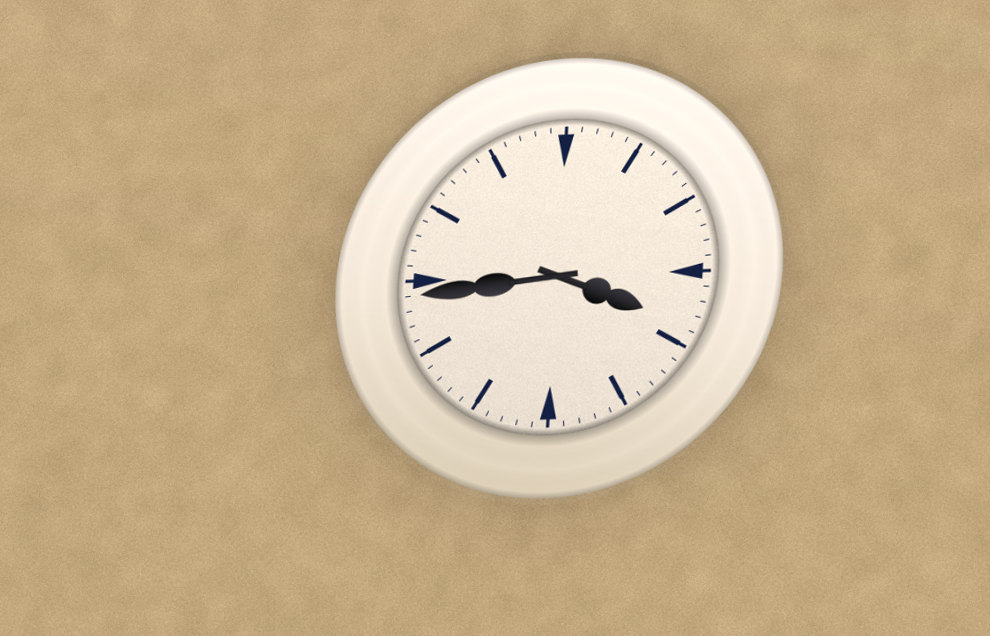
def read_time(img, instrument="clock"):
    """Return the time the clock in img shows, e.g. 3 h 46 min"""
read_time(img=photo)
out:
3 h 44 min
